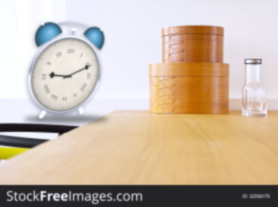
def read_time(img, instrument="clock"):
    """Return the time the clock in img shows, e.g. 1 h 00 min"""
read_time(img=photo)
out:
9 h 11 min
